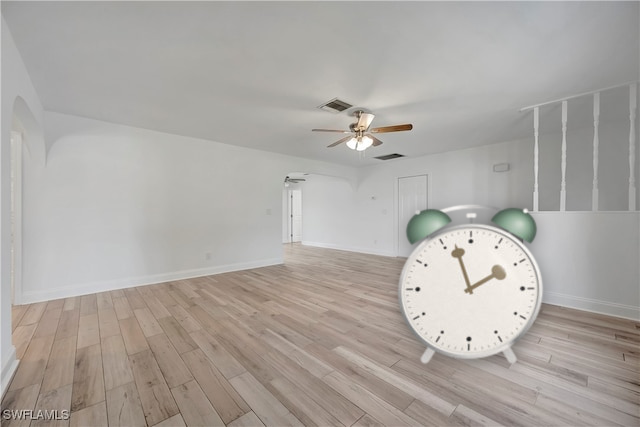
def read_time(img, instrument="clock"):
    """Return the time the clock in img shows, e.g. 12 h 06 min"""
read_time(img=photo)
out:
1 h 57 min
